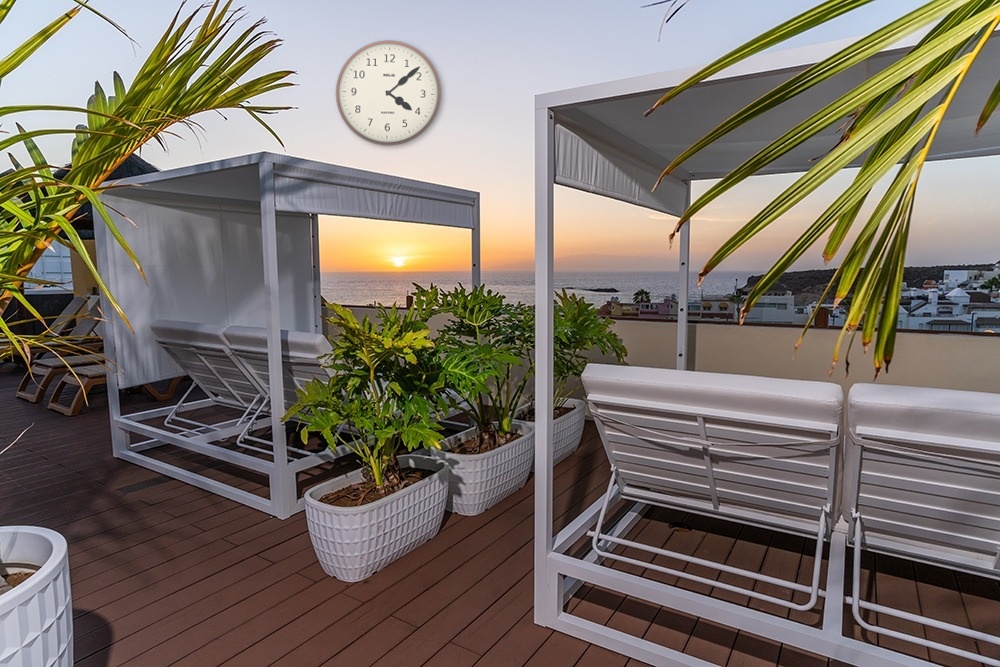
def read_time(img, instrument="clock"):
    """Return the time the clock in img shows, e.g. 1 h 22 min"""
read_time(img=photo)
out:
4 h 08 min
